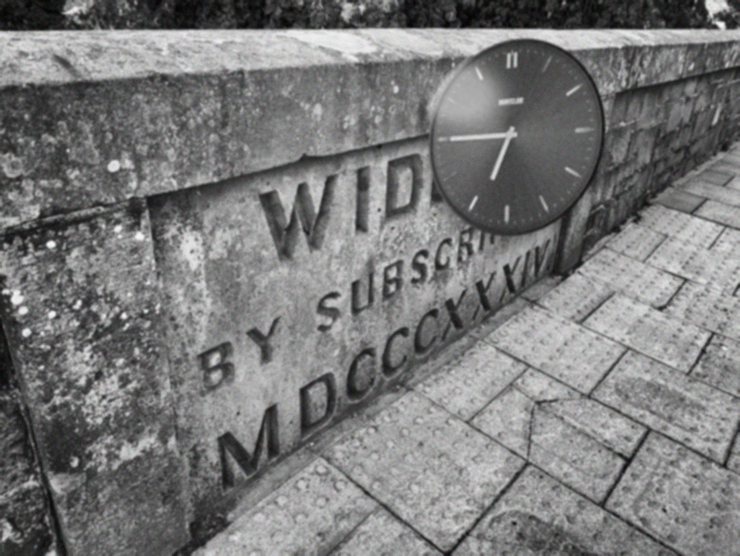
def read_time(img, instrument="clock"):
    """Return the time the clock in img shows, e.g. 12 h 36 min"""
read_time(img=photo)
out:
6 h 45 min
